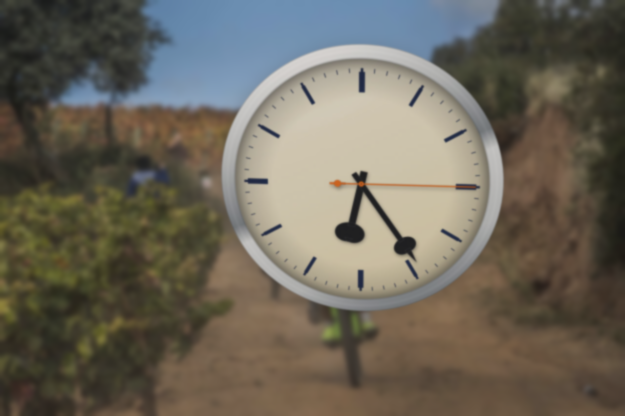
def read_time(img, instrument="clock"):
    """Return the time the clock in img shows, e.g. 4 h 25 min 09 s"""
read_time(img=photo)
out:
6 h 24 min 15 s
